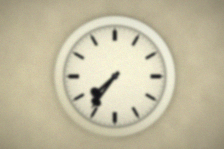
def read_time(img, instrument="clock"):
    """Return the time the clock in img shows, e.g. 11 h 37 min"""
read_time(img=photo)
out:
7 h 36 min
